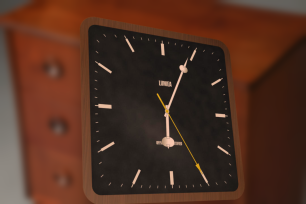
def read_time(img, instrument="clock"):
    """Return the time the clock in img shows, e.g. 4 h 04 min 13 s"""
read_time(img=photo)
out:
6 h 04 min 25 s
